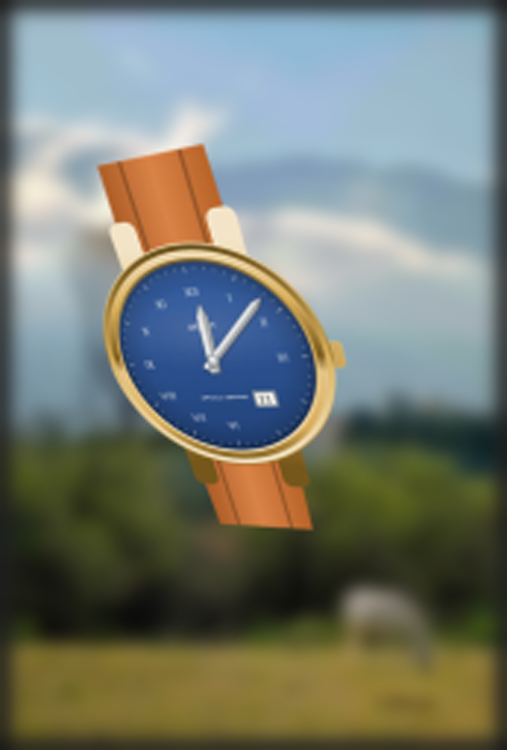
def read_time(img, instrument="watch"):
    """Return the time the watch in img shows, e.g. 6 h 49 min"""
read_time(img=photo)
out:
12 h 08 min
